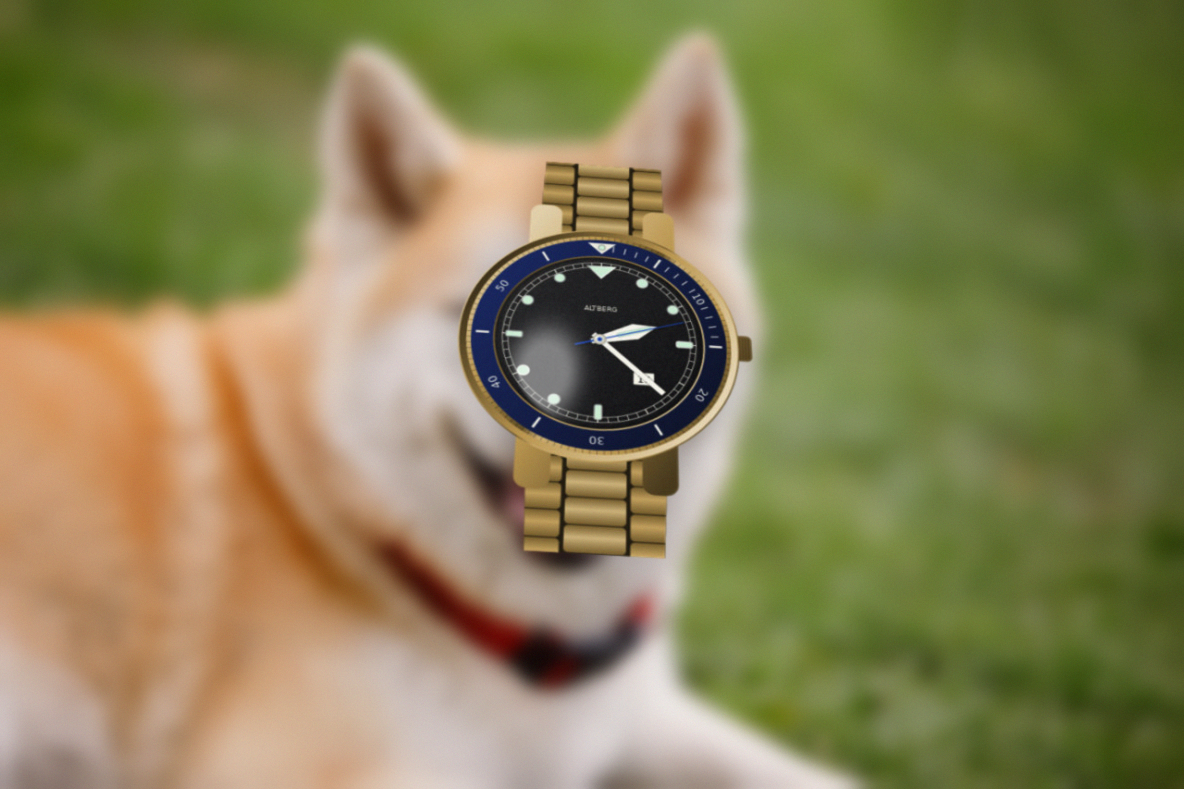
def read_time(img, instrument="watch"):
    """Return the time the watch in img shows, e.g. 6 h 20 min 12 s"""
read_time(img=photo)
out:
2 h 22 min 12 s
